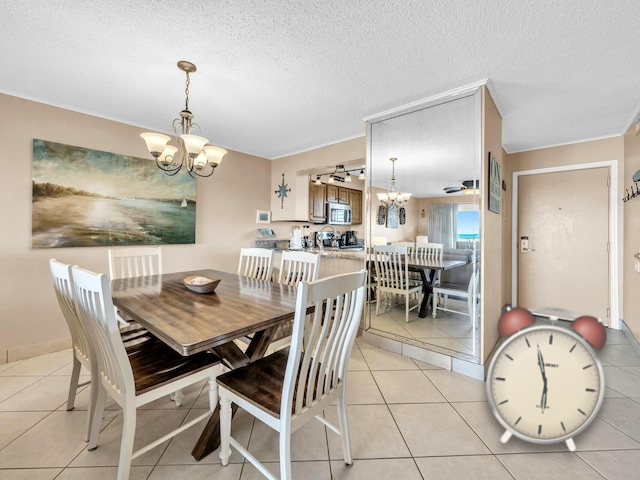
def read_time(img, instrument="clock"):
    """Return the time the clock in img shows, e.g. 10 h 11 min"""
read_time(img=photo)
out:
5 h 57 min
